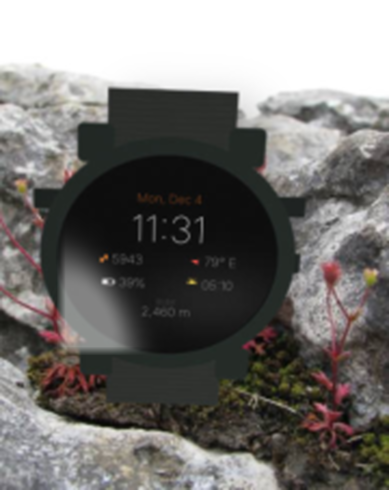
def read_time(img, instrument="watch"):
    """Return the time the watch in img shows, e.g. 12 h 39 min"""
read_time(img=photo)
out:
11 h 31 min
